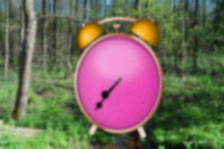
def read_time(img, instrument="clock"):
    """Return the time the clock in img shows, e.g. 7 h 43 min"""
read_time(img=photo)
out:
7 h 37 min
